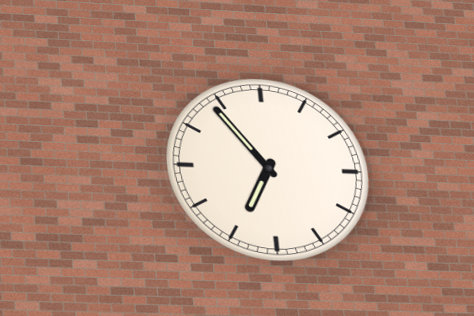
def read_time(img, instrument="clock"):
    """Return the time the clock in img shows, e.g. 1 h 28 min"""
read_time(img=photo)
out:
6 h 54 min
